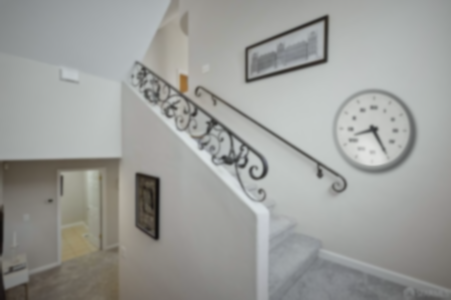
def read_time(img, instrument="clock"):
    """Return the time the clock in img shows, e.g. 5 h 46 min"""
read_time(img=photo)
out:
8 h 25 min
